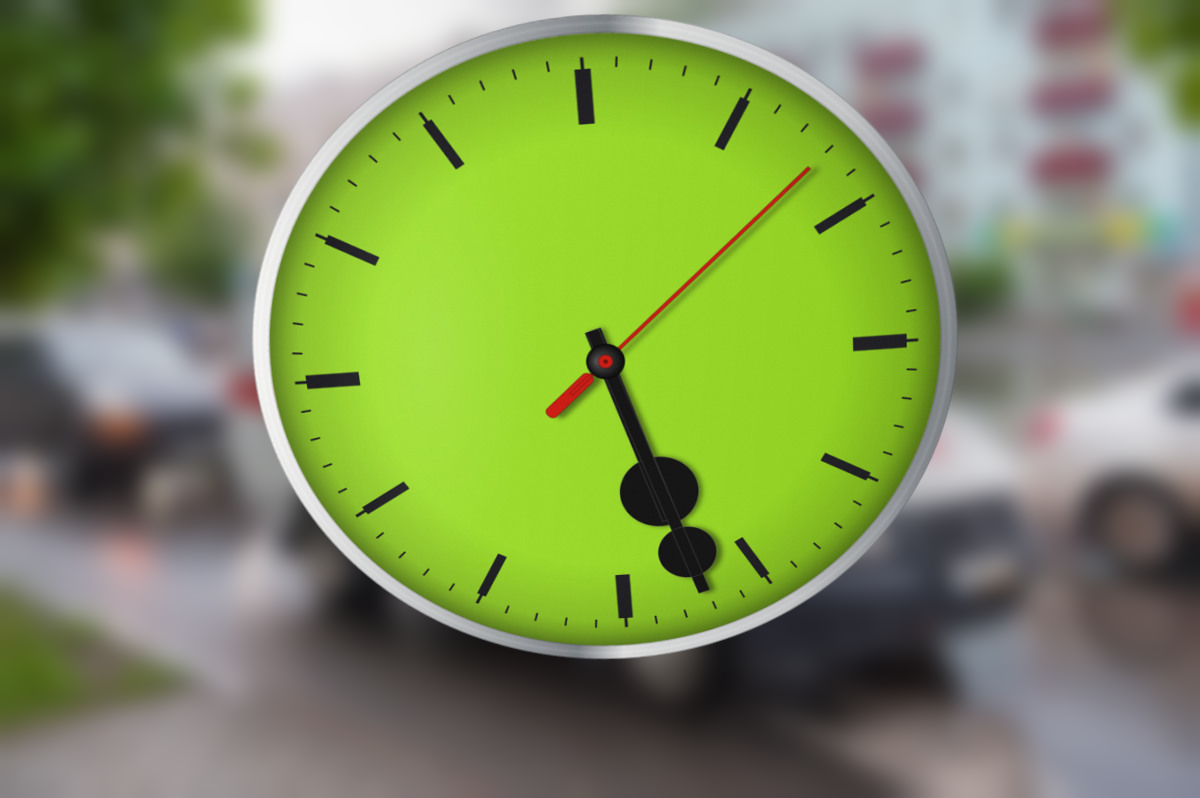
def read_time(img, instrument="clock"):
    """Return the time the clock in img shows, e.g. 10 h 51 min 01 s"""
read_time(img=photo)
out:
5 h 27 min 08 s
